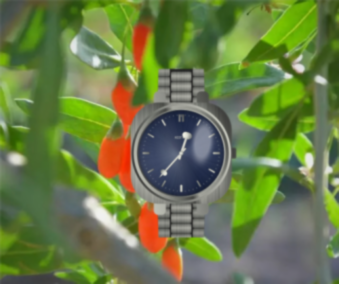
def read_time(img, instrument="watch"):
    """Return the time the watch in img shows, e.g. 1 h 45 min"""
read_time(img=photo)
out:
12 h 37 min
